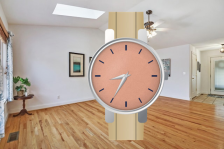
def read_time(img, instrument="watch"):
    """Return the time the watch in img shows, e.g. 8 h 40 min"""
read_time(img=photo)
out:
8 h 35 min
